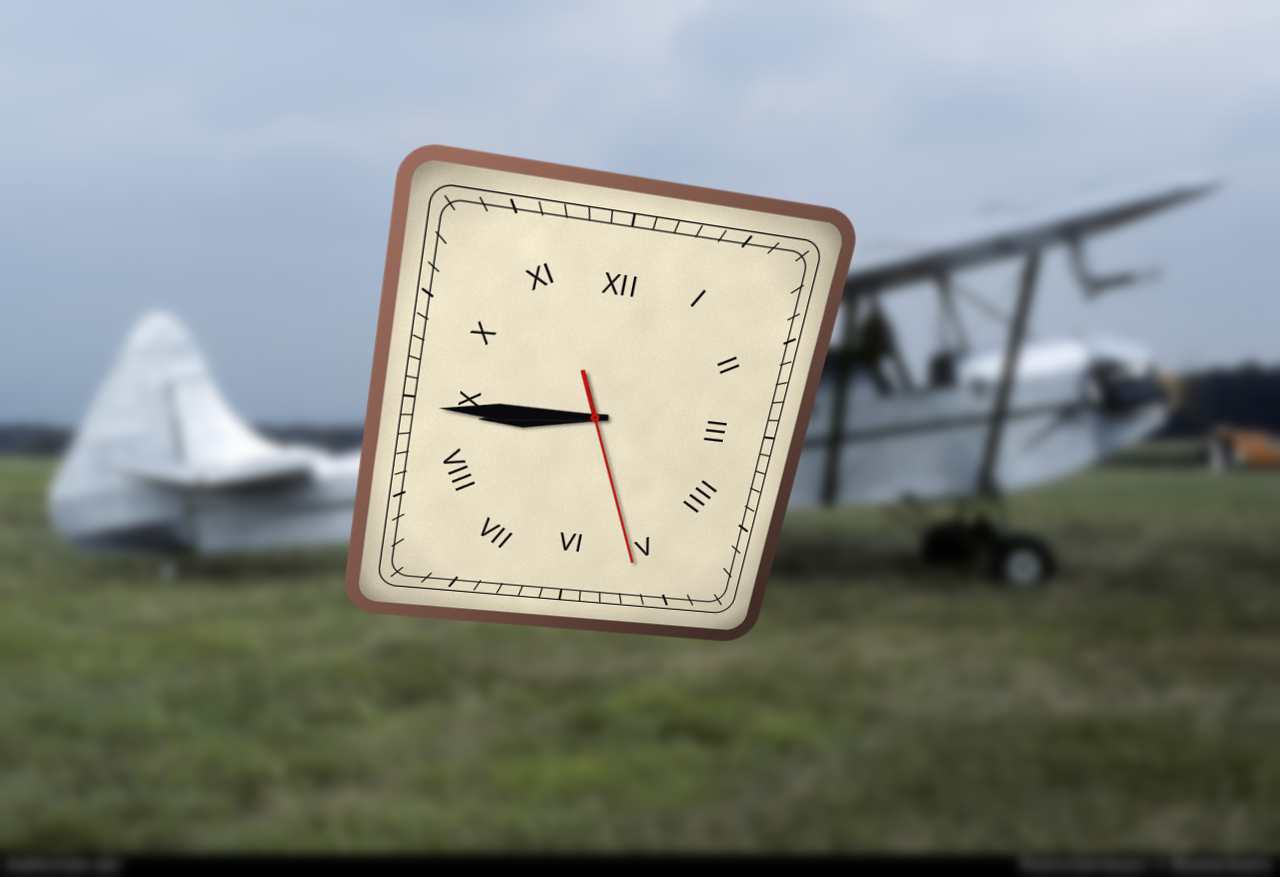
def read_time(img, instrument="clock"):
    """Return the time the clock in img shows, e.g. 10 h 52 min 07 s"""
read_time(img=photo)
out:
8 h 44 min 26 s
